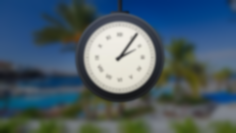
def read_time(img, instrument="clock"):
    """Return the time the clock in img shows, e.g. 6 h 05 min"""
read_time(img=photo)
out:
2 h 06 min
